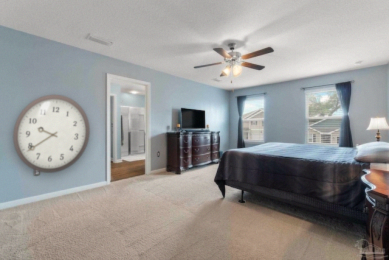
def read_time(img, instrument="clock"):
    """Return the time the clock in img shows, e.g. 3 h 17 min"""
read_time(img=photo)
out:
9 h 39 min
